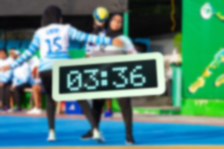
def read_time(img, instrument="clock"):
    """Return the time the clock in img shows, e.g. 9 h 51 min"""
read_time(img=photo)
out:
3 h 36 min
